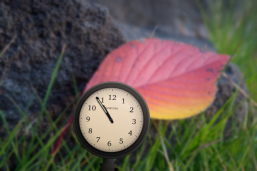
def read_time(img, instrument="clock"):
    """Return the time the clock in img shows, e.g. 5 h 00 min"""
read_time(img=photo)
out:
10 h 54 min
